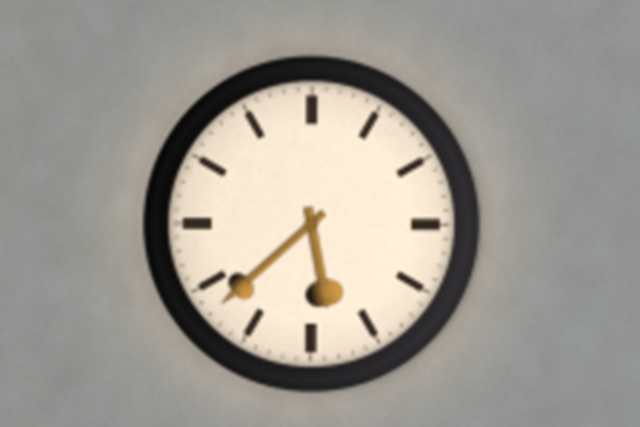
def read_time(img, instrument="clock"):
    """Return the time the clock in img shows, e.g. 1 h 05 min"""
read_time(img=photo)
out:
5 h 38 min
